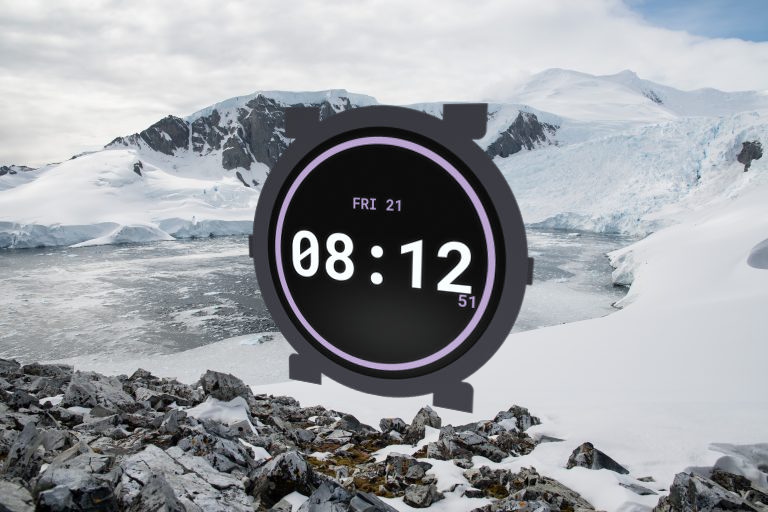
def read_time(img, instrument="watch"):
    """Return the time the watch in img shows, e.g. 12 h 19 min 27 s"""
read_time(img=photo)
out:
8 h 12 min 51 s
